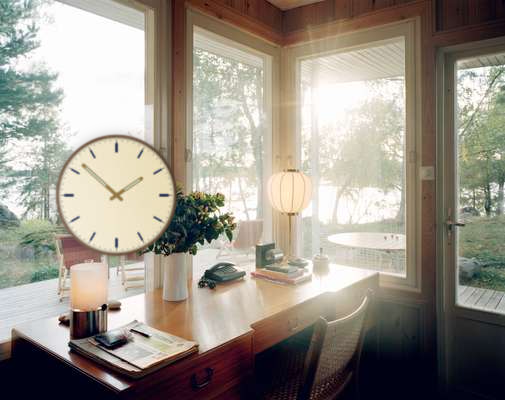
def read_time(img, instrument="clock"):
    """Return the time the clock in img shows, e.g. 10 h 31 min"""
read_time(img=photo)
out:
1 h 52 min
